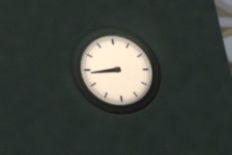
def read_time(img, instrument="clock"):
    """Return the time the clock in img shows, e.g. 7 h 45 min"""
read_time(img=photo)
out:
8 h 44 min
